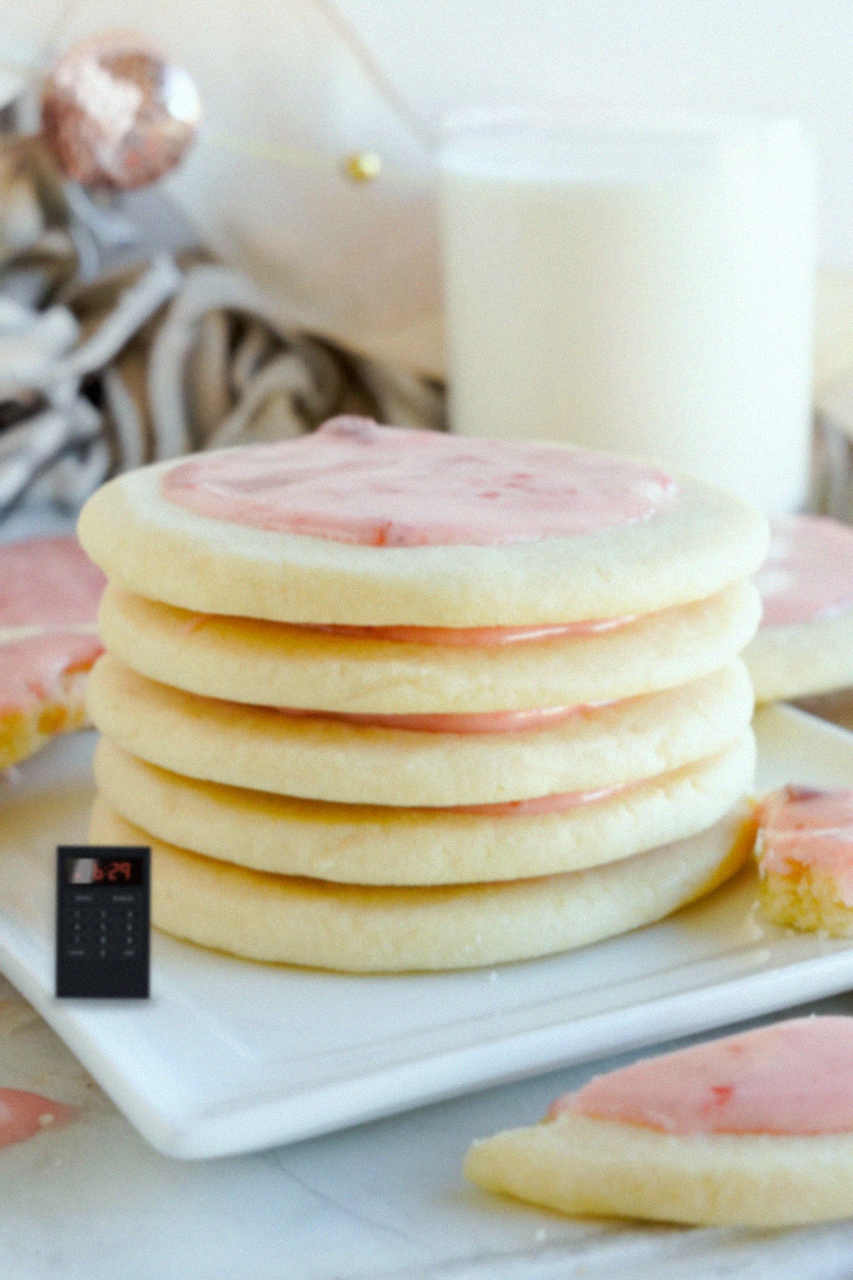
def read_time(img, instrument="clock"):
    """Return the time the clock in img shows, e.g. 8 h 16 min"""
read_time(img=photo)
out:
6 h 29 min
